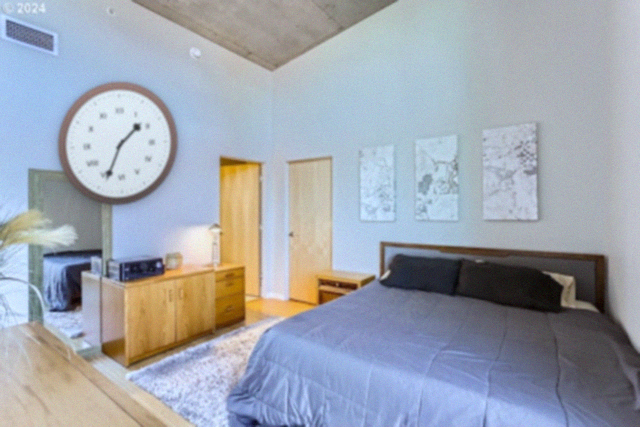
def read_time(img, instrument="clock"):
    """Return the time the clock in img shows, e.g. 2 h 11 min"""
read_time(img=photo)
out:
1 h 34 min
